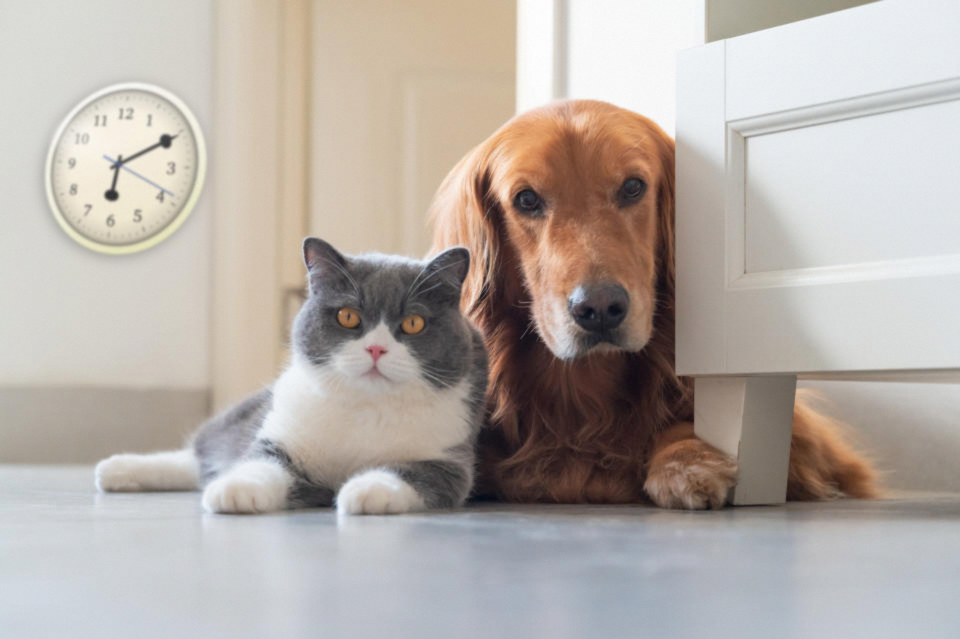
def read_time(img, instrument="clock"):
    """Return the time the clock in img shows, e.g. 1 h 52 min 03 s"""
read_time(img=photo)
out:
6 h 10 min 19 s
